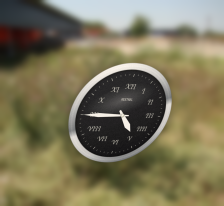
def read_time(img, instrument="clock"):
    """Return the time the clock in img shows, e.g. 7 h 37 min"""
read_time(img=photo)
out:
4 h 45 min
